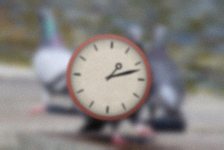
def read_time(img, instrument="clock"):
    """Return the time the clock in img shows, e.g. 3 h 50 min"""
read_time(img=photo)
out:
1 h 12 min
